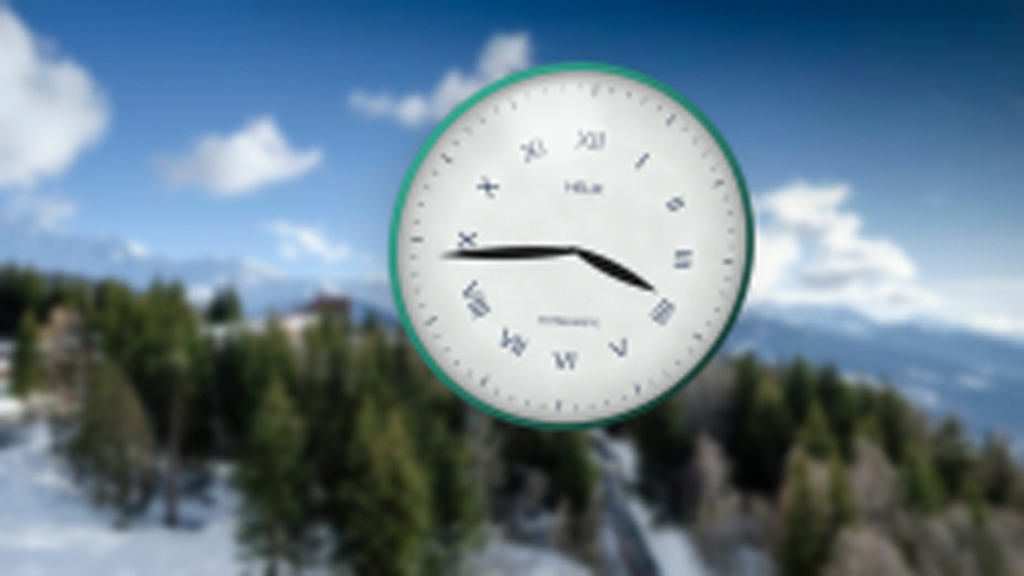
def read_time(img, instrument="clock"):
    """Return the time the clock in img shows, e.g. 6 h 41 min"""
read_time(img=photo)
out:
3 h 44 min
